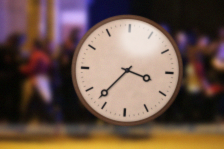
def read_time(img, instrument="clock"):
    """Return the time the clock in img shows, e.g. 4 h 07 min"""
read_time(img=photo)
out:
3 h 37 min
